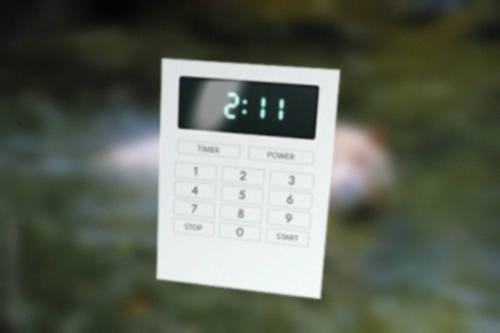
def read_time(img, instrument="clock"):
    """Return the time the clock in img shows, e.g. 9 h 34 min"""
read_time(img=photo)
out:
2 h 11 min
